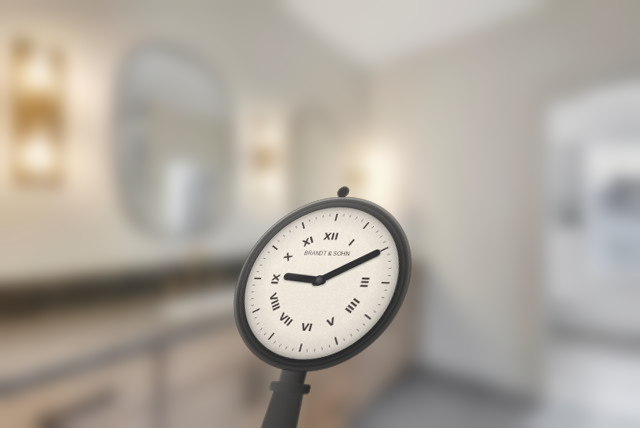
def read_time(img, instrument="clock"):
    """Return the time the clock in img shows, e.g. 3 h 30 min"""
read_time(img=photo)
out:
9 h 10 min
